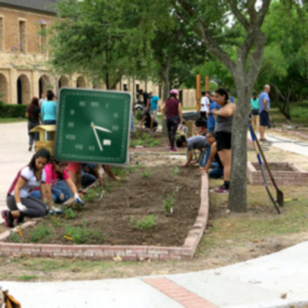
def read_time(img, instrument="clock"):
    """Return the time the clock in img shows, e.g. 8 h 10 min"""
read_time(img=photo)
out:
3 h 26 min
